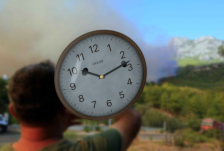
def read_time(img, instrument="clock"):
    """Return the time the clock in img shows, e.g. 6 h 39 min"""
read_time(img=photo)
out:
10 h 13 min
